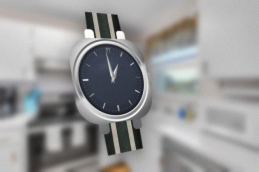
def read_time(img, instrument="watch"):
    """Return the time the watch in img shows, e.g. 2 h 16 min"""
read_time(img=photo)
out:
12 h 59 min
